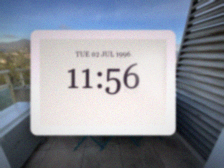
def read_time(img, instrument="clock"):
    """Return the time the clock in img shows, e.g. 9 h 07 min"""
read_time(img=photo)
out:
11 h 56 min
